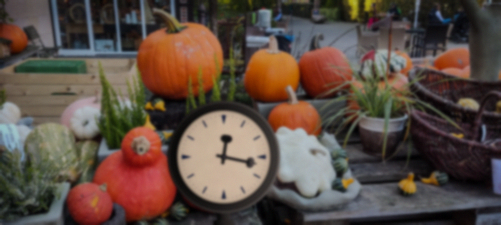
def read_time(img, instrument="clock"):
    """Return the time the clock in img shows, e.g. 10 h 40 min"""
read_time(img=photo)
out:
12 h 17 min
